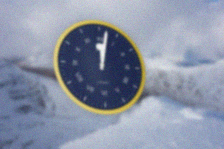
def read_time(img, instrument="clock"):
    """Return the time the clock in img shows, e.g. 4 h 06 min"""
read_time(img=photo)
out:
12 h 02 min
